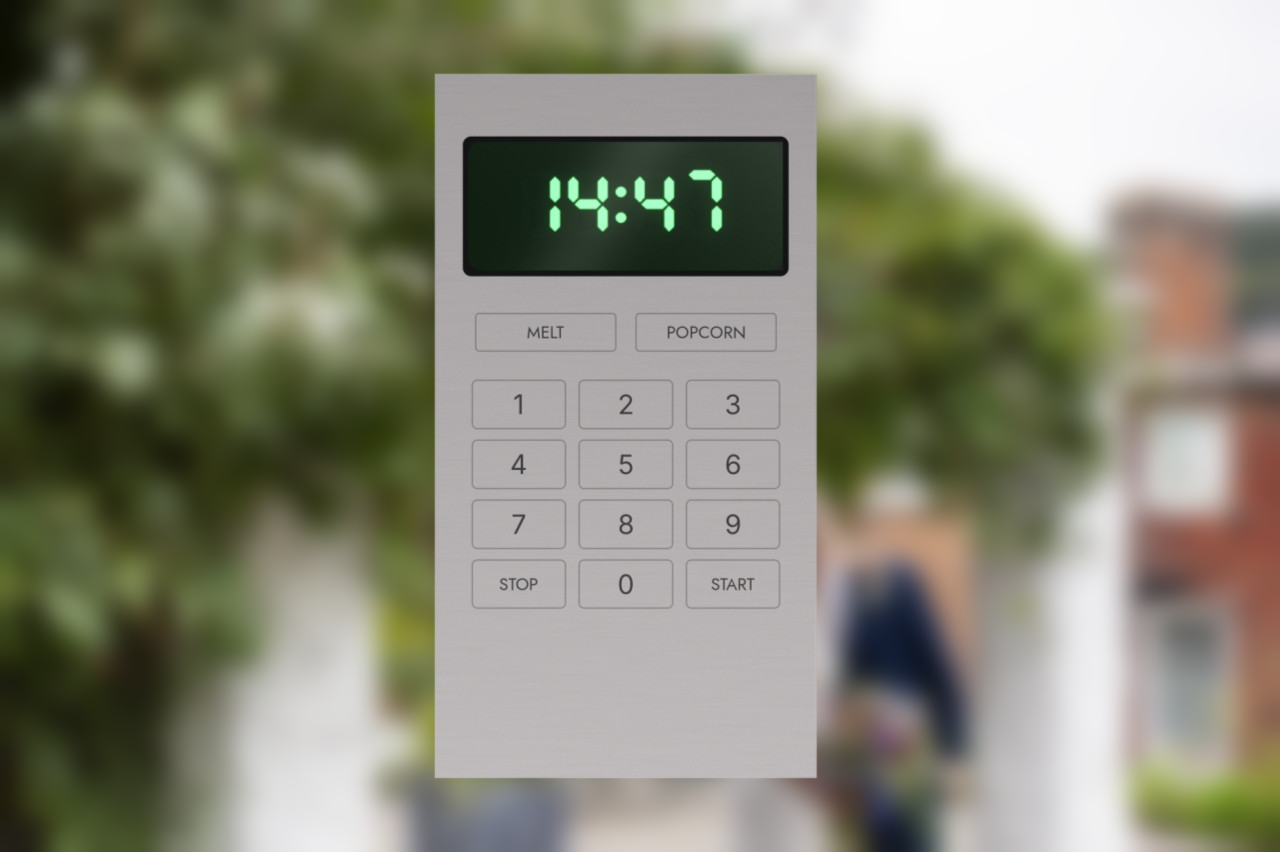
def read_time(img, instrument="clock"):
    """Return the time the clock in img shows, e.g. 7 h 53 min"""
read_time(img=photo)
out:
14 h 47 min
